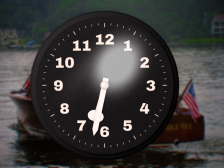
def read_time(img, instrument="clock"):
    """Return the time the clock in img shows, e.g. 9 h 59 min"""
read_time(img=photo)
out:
6 h 32 min
